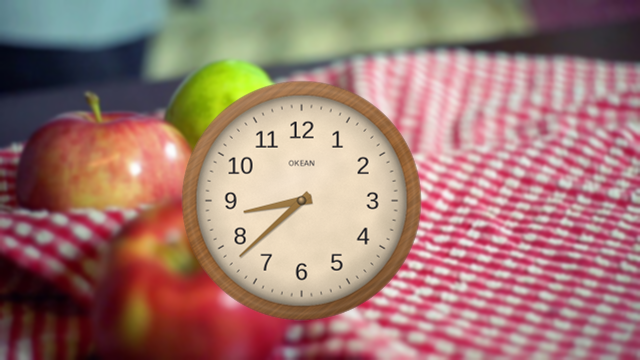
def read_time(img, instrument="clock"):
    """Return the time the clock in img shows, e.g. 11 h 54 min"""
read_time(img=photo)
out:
8 h 38 min
